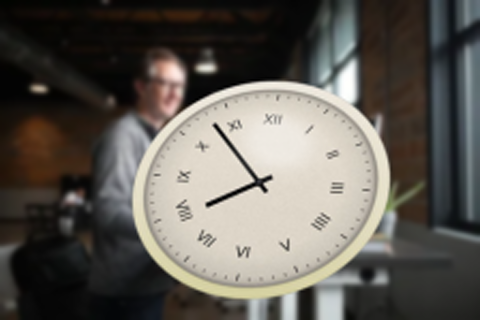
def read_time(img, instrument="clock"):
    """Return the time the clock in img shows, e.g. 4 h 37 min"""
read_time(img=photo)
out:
7 h 53 min
